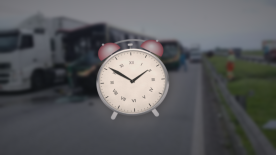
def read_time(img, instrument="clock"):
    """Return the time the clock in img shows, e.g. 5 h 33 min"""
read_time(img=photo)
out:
1 h 51 min
